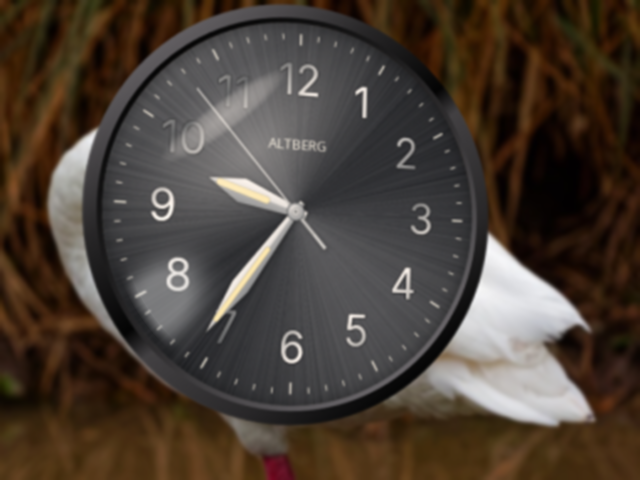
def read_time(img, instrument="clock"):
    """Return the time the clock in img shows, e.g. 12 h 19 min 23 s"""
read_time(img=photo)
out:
9 h 35 min 53 s
